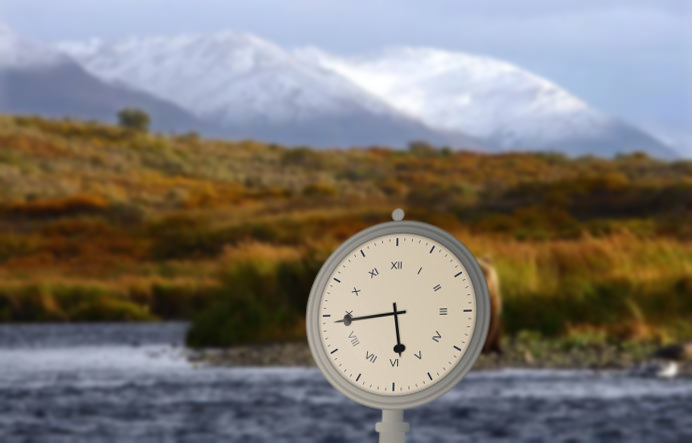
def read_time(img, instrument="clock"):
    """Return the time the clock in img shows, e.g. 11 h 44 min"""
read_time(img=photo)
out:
5 h 44 min
